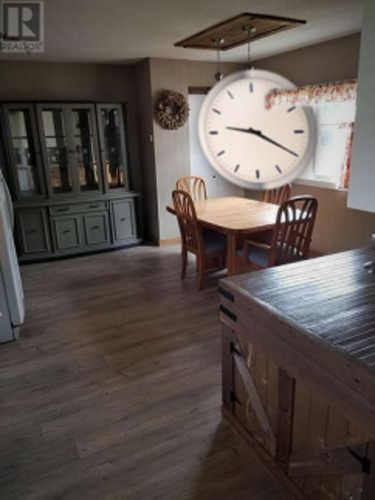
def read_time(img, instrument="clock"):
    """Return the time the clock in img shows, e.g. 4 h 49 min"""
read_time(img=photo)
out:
9 h 20 min
